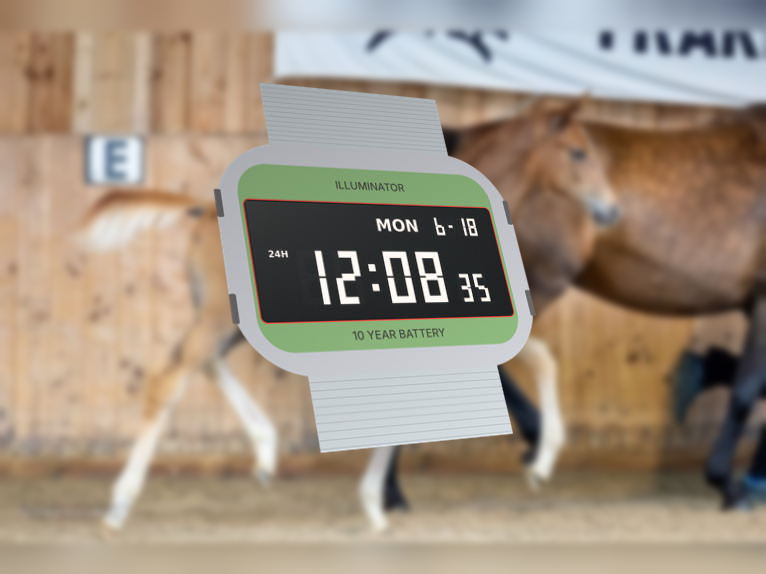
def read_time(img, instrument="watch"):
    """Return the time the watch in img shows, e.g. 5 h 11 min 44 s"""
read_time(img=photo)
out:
12 h 08 min 35 s
